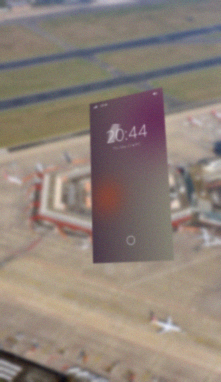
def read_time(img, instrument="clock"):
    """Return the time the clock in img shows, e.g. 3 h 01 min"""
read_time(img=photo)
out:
20 h 44 min
